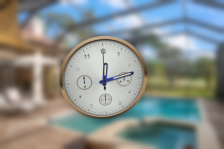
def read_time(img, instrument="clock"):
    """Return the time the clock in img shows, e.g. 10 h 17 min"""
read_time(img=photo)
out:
12 h 13 min
